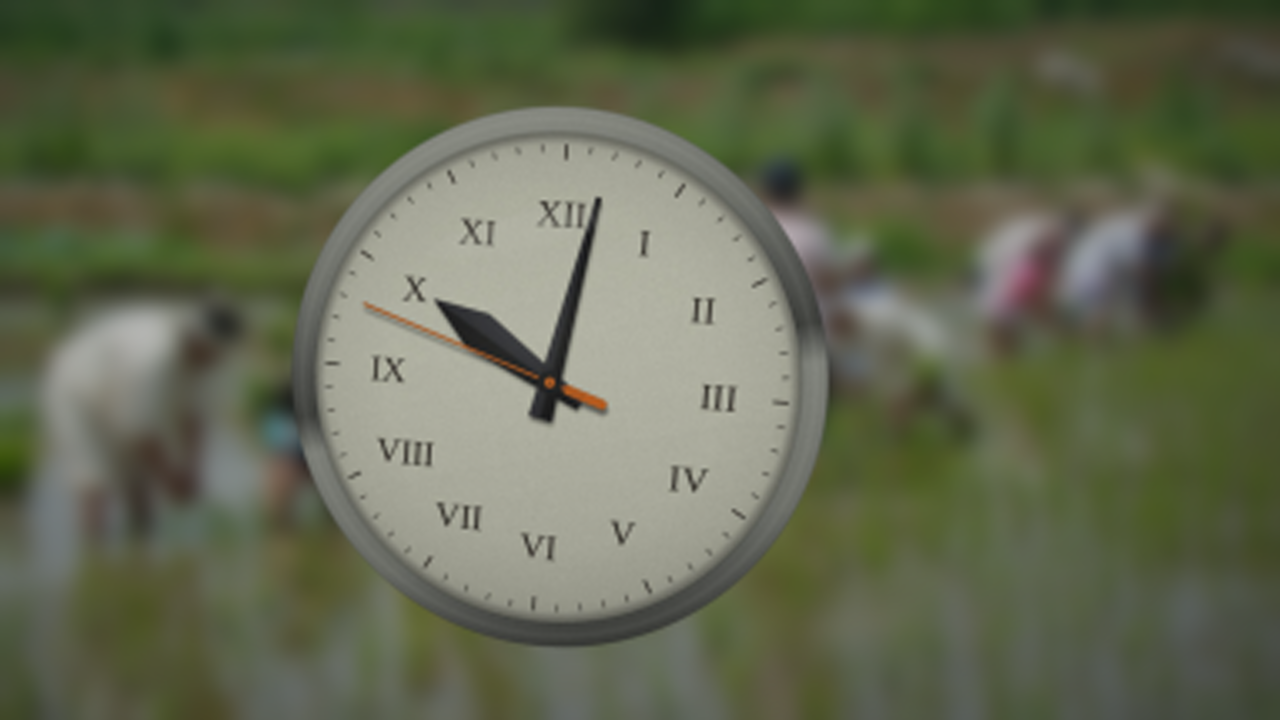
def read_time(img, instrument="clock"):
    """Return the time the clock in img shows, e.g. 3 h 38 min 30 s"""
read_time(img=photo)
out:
10 h 01 min 48 s
